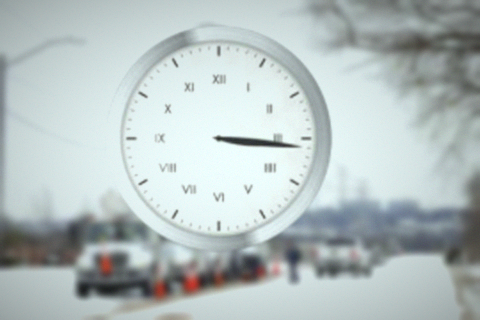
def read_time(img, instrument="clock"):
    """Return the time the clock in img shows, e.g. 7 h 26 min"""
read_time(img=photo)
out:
3 h 16 min
